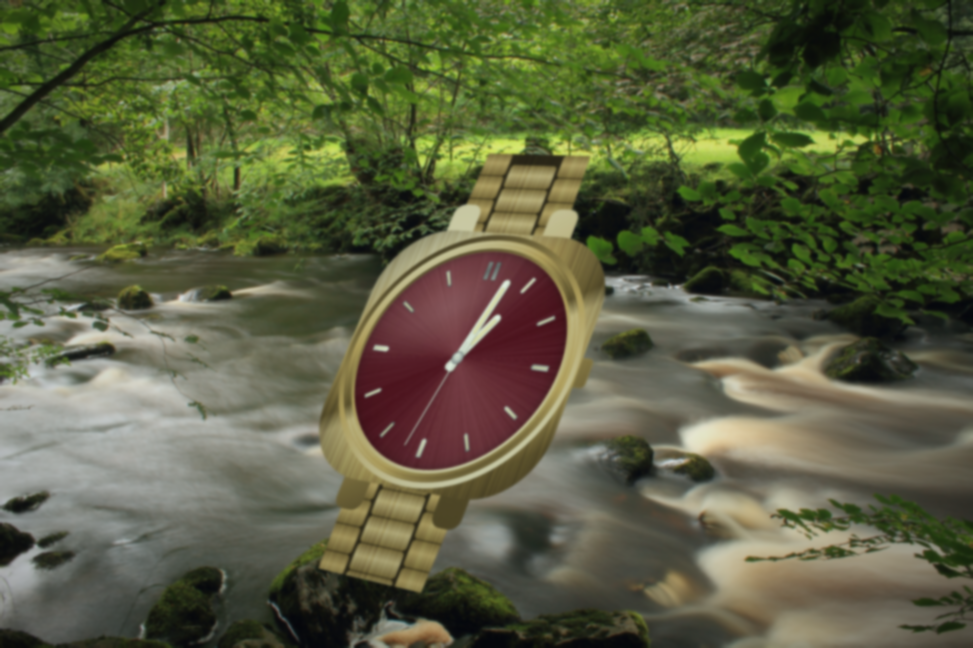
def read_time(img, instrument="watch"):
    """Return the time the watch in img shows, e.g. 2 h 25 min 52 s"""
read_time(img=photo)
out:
1 h 02 min 32 s
